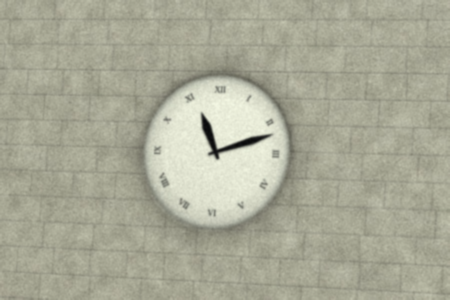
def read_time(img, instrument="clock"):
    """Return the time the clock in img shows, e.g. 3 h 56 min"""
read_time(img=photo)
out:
11 h 12 min
